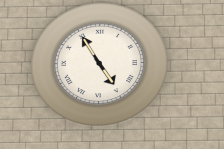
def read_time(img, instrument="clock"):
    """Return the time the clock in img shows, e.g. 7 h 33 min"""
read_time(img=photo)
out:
4 h 55 min
